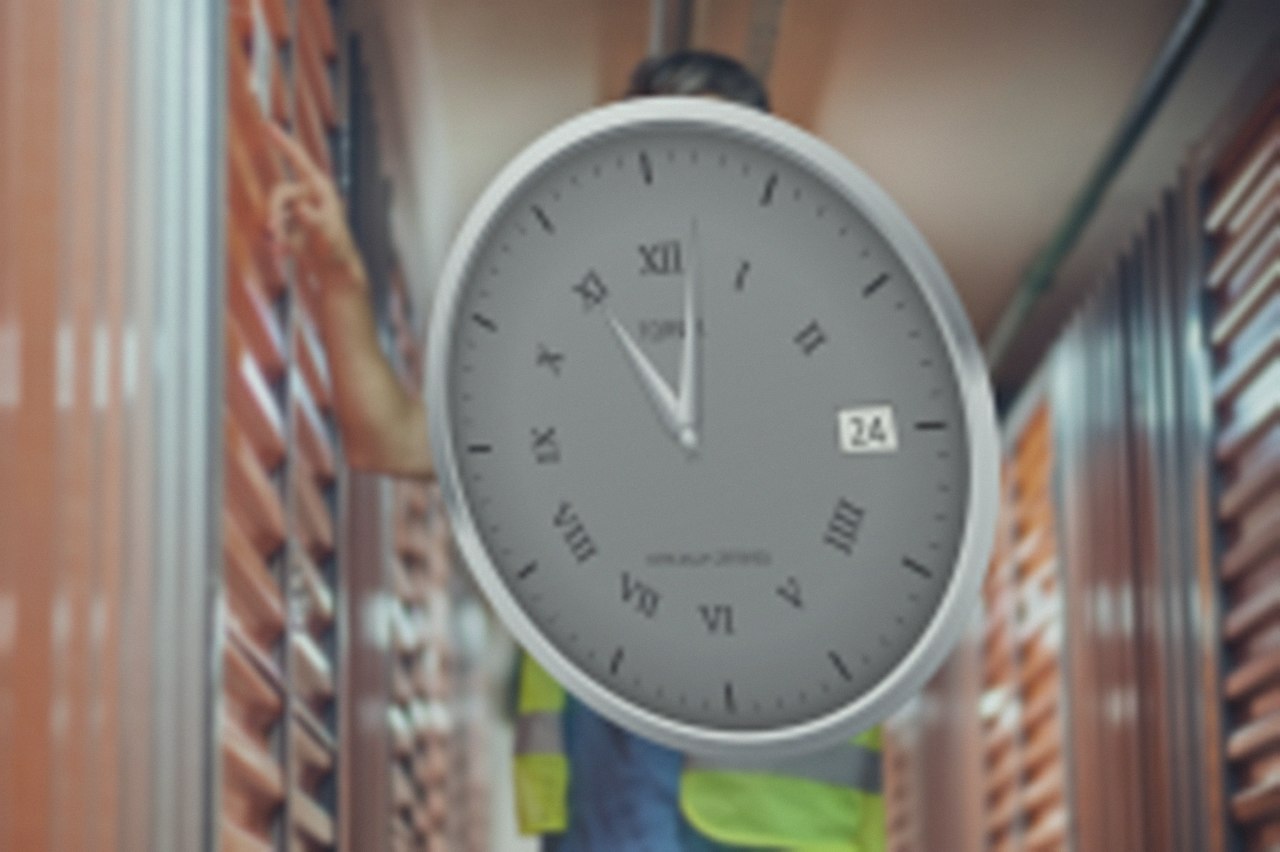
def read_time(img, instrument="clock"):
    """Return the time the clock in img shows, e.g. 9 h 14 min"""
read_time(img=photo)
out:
11 h 02 min
